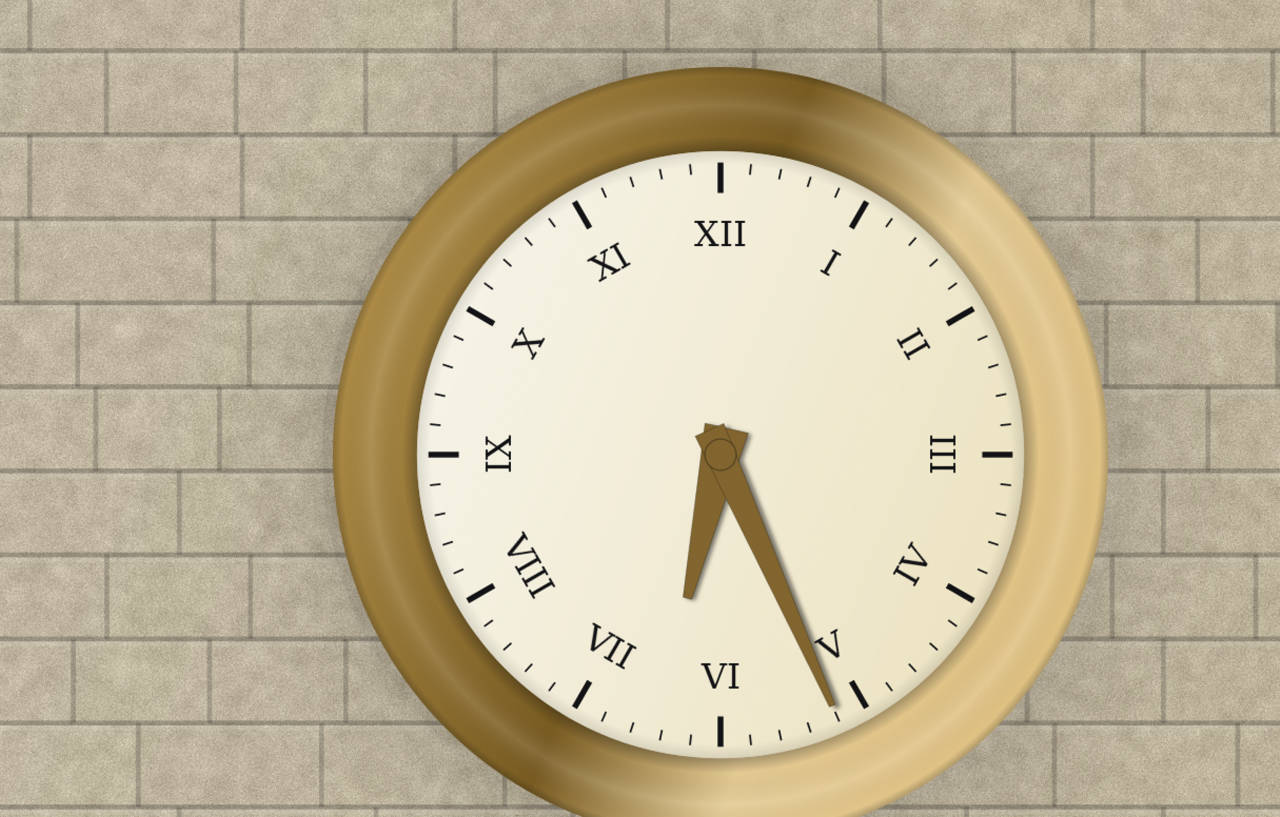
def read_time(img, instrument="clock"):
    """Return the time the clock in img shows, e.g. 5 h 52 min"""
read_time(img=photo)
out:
6 h 26 min
